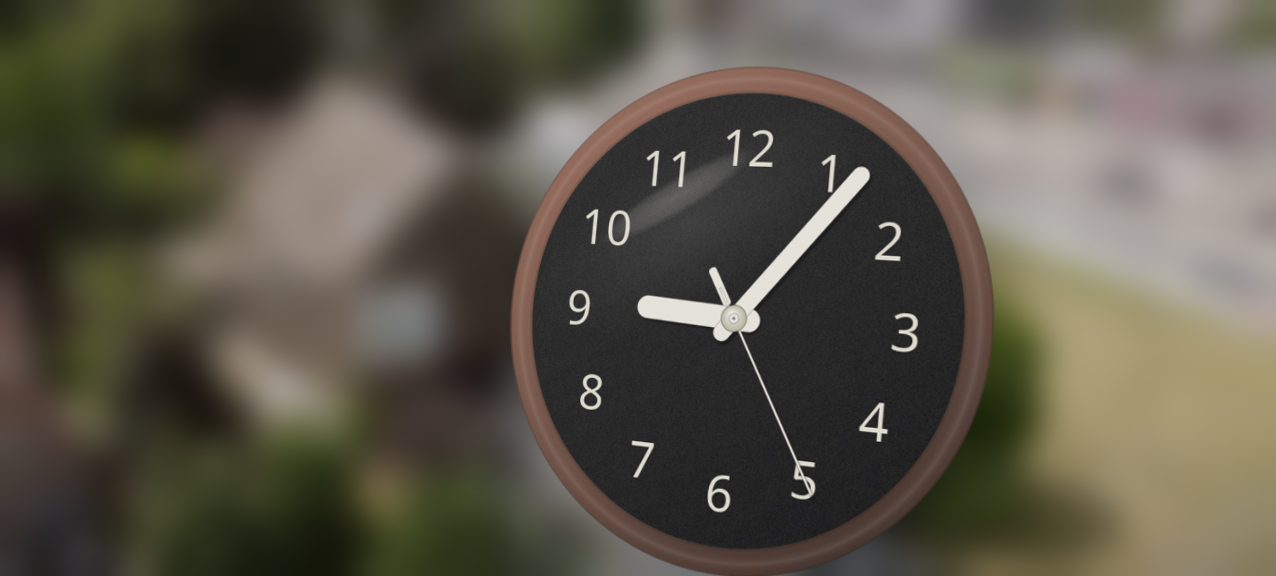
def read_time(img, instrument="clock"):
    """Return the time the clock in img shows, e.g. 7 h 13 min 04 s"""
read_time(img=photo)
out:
9 h 06 min 25 s
